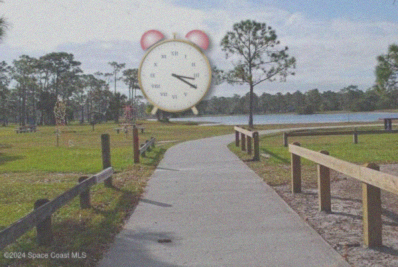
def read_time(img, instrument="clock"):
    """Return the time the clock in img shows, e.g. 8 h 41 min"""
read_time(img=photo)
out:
3 h 20 min
